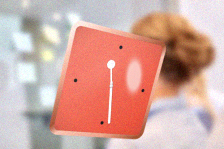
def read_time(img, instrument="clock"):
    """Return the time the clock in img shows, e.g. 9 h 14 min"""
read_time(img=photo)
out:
11 h 28 min
